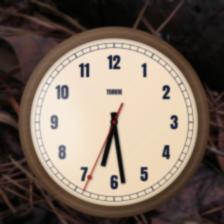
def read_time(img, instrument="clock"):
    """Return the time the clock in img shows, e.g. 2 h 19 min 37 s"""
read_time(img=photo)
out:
6 h 28 min 34 s
